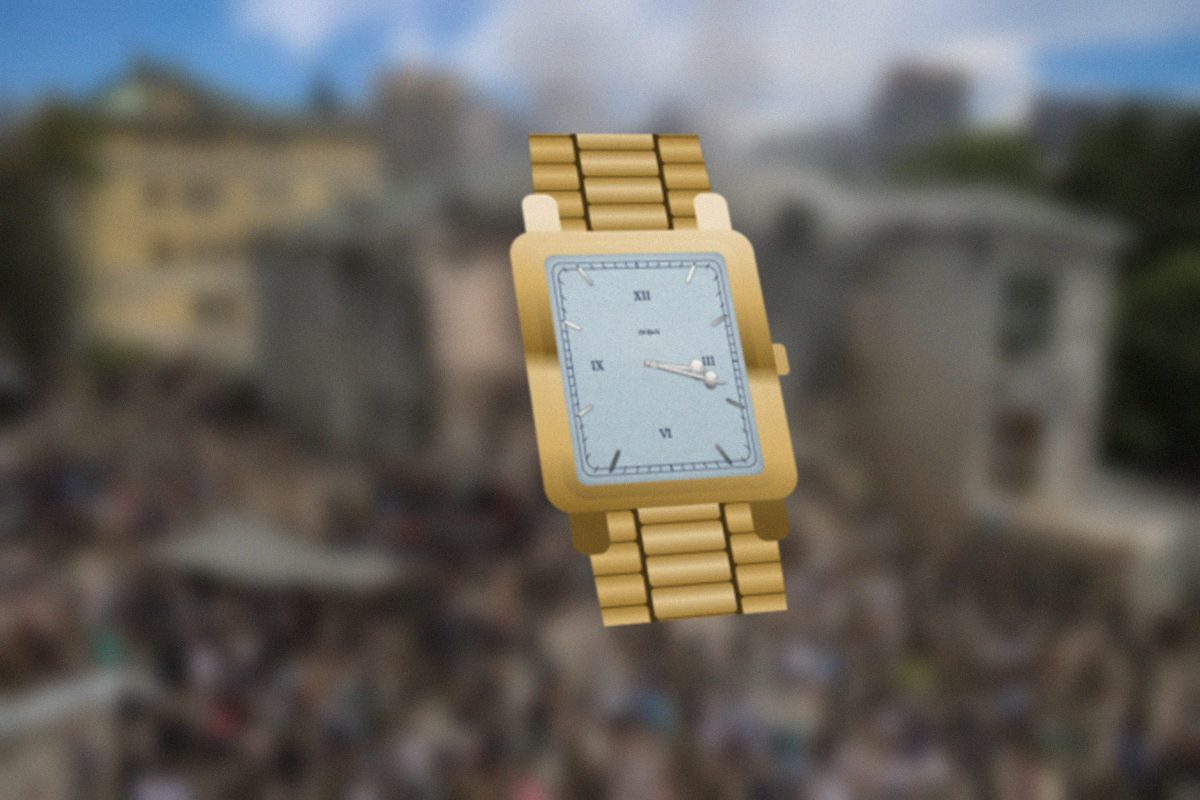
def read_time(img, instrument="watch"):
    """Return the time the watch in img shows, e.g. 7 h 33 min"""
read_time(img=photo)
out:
3 h 18 min
